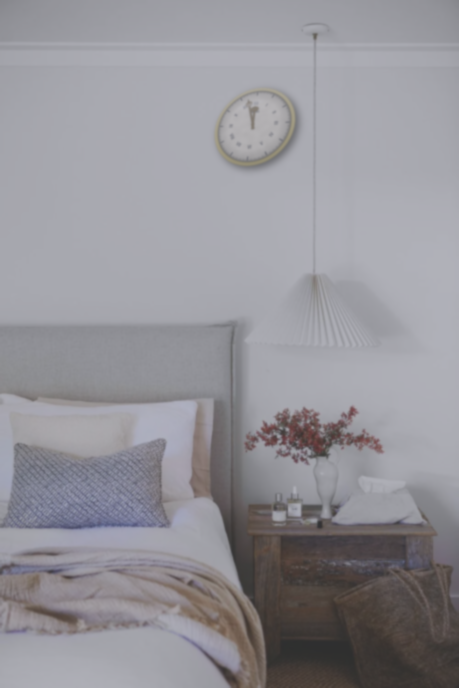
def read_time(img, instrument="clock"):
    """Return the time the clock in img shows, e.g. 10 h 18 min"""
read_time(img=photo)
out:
11 h 57 min
